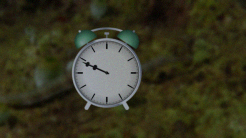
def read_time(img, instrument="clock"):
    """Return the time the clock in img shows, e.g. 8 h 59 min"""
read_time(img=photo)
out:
9 h 49 min
